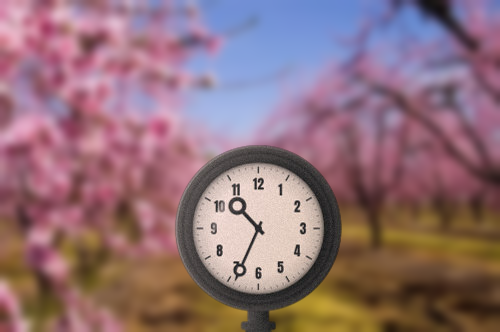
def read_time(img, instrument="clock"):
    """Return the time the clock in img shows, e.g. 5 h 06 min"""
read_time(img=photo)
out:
10 h 34 min
